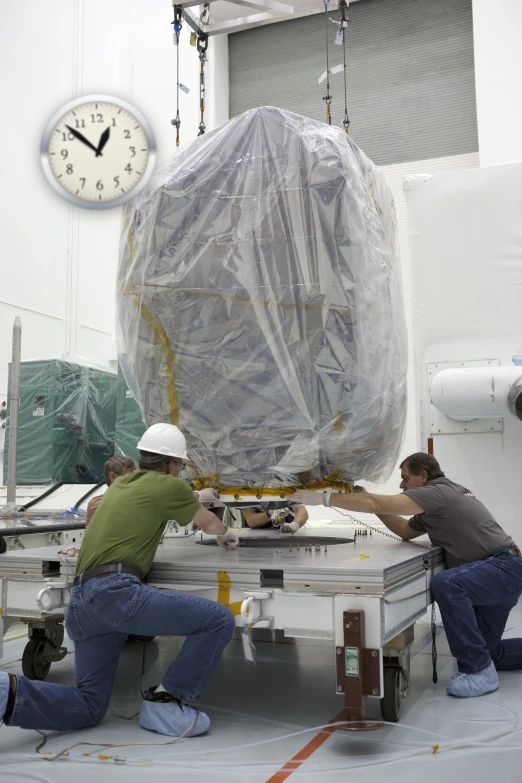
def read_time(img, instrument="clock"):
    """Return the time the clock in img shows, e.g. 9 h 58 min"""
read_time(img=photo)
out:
12 h 52 min
